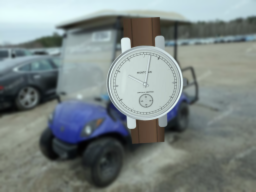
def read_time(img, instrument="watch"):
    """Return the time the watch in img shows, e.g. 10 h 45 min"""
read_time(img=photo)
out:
10 h 02 min
